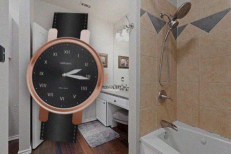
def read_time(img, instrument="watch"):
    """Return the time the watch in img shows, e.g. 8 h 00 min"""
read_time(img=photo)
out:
2 h 16 min
